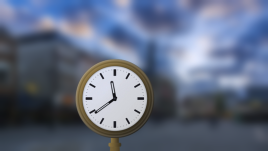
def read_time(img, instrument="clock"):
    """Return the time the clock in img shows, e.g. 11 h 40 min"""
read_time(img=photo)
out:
11 h 39 min
